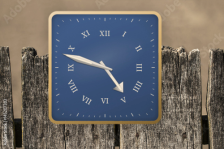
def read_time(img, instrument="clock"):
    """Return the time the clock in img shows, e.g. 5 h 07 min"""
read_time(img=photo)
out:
4 h 48 min
